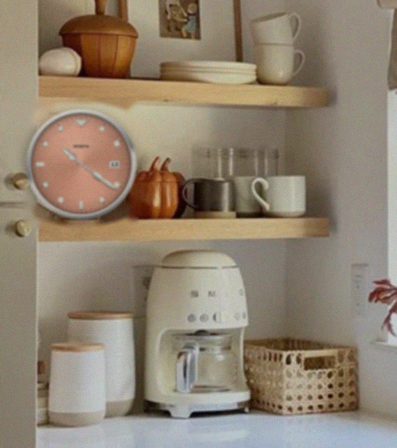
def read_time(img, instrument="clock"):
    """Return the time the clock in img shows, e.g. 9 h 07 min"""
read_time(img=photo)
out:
10 h 21 min
